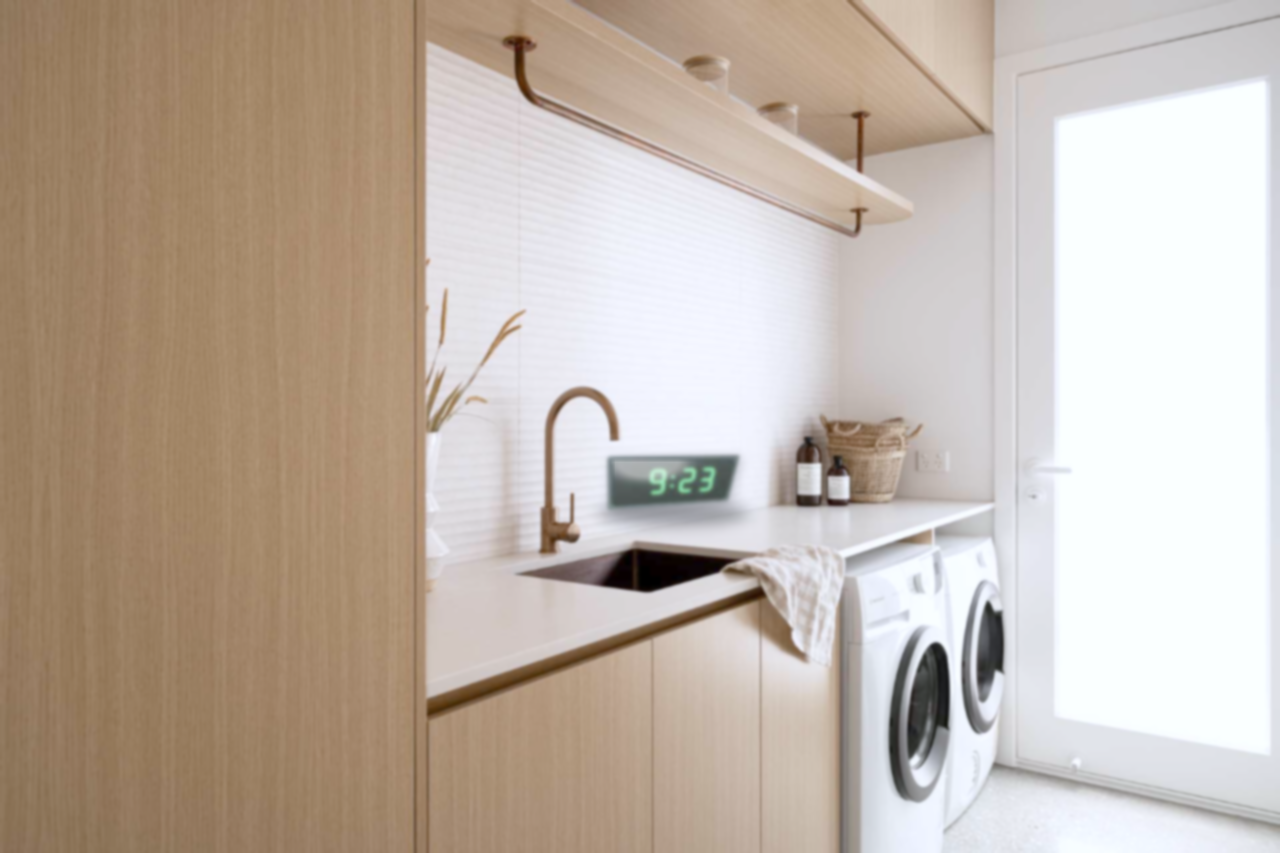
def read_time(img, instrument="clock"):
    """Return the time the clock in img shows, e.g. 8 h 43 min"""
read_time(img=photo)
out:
9 h 23 min
